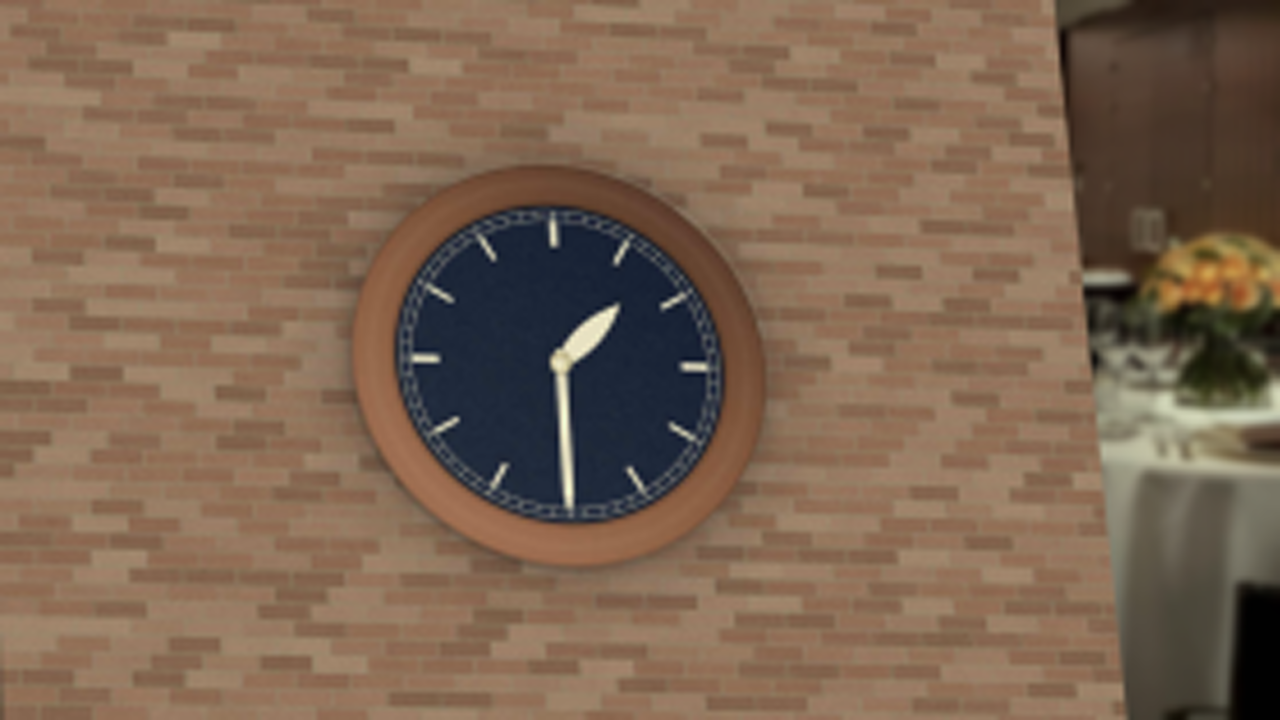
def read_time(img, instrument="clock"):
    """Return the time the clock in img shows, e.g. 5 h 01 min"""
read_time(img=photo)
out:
1 h 30 min
